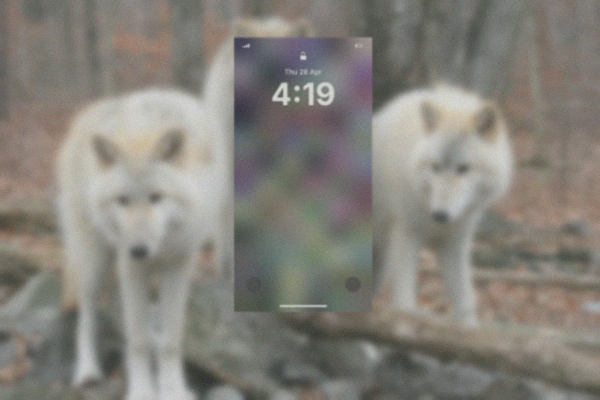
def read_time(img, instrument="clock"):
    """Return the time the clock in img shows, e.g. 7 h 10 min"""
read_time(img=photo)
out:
4 h 19 min
